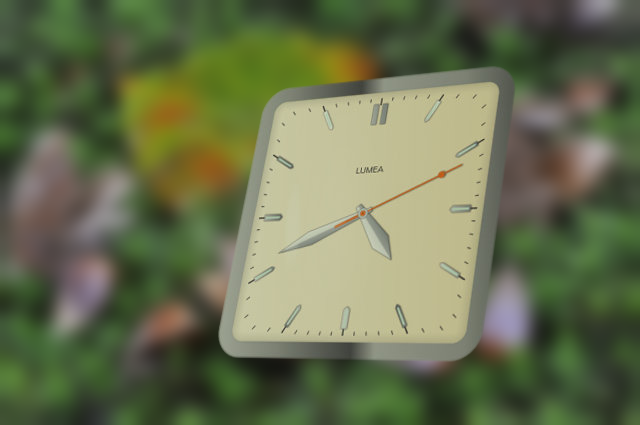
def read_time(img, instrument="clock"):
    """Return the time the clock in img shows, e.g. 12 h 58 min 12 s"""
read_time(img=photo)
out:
4 h 41 min 11 s
